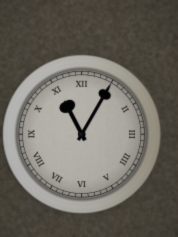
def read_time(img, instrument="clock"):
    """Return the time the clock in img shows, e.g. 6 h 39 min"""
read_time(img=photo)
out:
11 h 05 min
